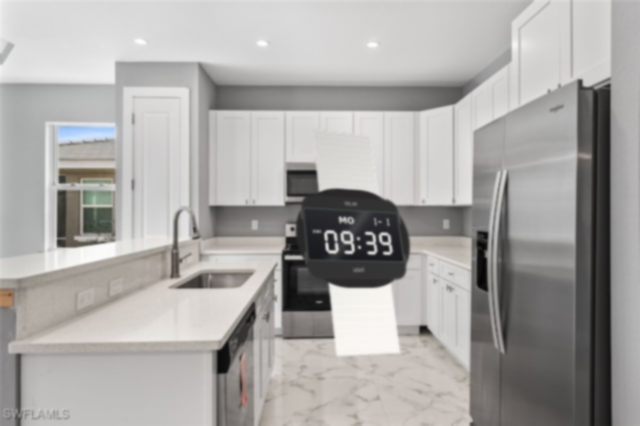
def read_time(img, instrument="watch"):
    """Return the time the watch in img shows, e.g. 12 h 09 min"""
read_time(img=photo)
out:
9 h 39 min
